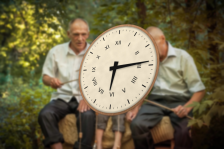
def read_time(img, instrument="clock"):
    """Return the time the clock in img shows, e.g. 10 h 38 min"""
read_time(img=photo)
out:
6 h 14 min
